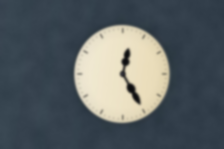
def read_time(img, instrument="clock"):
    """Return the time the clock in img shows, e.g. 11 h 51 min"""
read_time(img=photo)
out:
12 h 25 min
